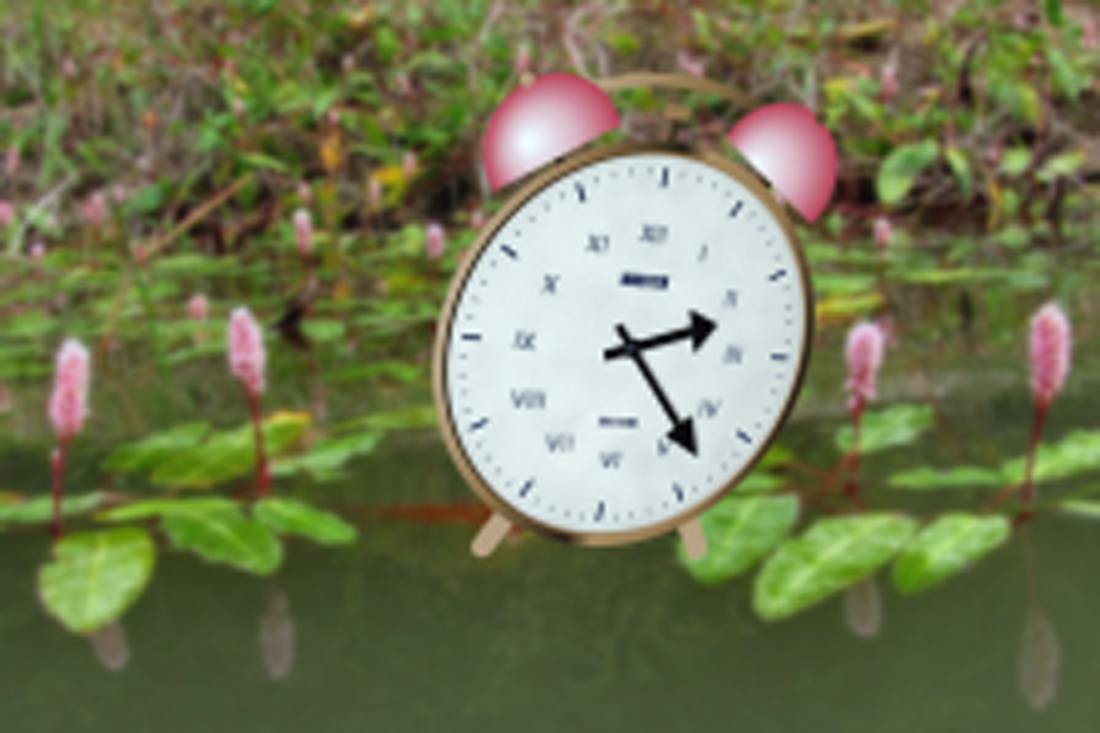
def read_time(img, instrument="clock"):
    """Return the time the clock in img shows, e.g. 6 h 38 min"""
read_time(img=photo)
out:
2 h 23 min
